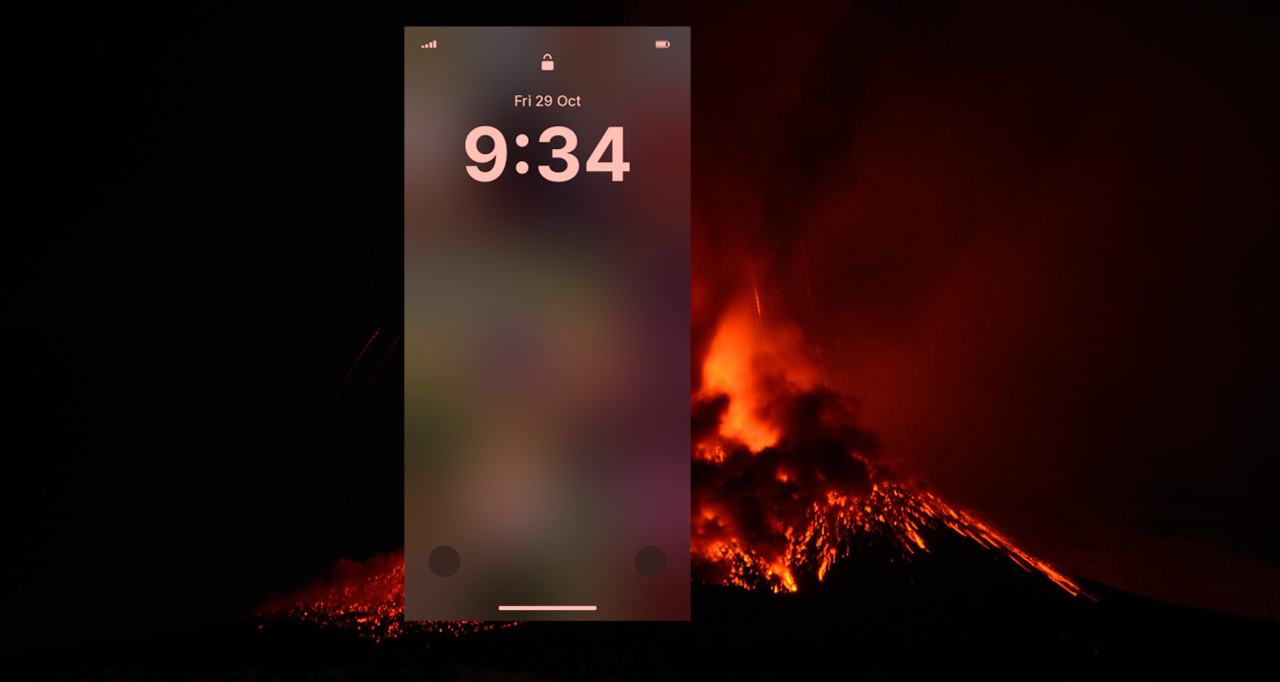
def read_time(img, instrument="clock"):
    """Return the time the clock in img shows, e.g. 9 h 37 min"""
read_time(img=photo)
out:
9 h 34 min
